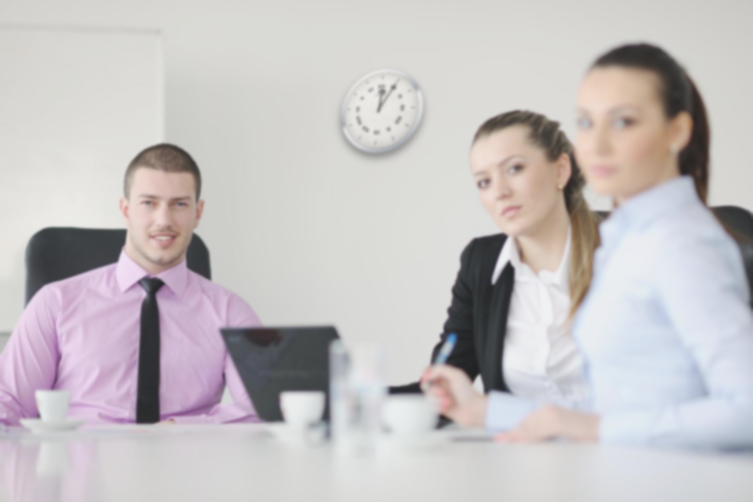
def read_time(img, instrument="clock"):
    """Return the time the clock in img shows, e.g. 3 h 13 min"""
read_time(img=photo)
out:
12 h 05 min
